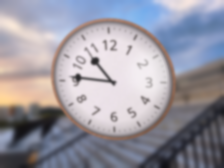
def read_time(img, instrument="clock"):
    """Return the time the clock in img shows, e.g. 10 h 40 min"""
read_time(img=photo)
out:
10 h 46 min
